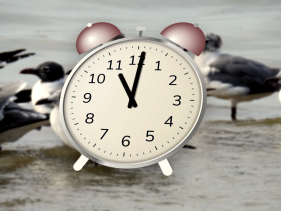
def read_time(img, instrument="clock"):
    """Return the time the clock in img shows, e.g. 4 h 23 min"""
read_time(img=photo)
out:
11 h 01 min
